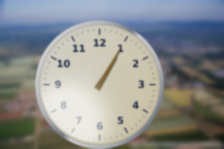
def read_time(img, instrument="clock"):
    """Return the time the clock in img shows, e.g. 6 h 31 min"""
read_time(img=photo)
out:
1 h 05 min
